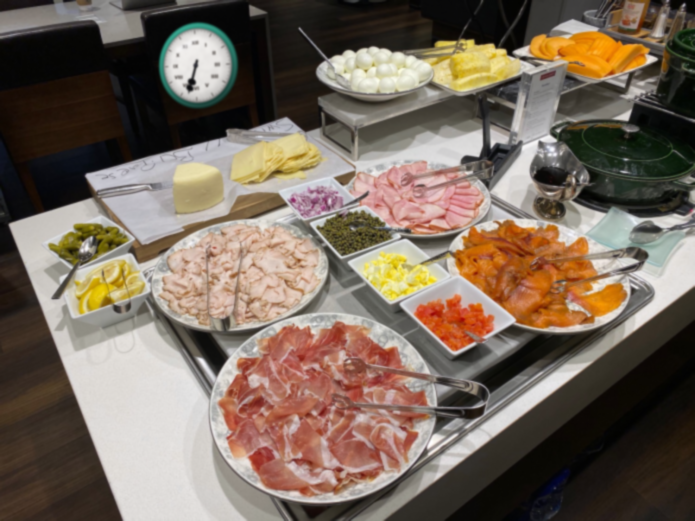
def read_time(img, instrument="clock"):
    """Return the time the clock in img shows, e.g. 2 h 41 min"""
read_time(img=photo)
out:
6 h 33 min
